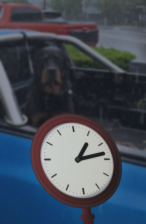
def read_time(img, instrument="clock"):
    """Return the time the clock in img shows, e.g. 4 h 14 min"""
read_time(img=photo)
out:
1 h 13 min
